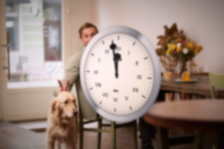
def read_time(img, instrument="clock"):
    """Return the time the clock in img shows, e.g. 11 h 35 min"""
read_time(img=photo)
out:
11 h 58 min
